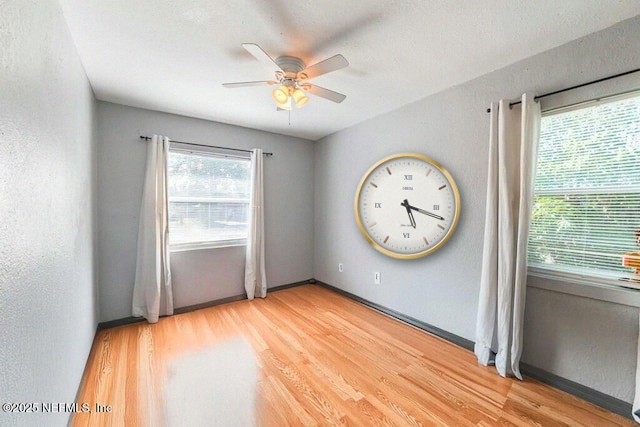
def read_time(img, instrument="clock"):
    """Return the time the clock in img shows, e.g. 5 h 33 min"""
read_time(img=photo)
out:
5 h 18 min
